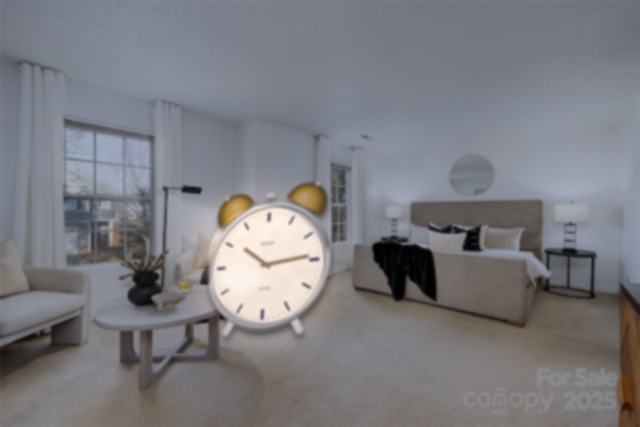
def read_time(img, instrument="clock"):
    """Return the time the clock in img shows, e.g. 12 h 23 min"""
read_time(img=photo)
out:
10 h 14 min
